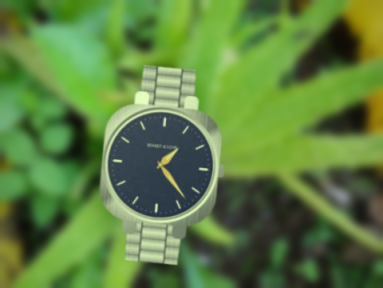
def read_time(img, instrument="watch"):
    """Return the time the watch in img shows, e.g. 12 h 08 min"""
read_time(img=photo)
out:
1 h 23 min
